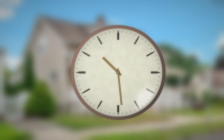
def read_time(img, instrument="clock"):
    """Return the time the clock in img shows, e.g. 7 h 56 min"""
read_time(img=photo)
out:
10 h 29 min
